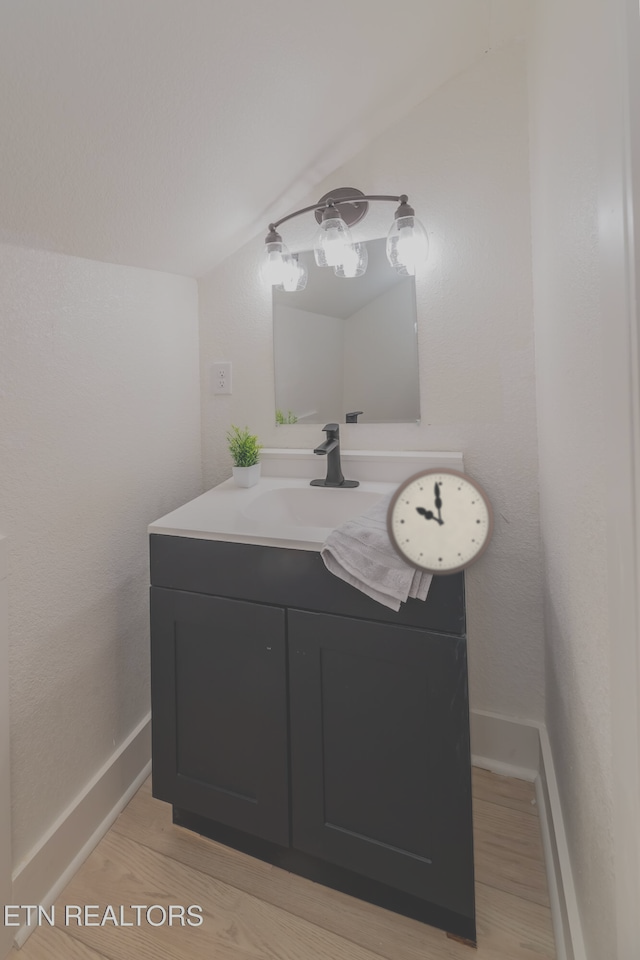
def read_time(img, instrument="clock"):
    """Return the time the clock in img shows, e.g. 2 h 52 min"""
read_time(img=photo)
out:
9 h 59 min
